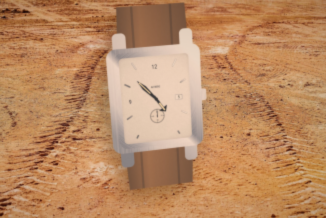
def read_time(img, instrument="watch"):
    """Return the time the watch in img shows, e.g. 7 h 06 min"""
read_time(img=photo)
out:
4 h 53 min
